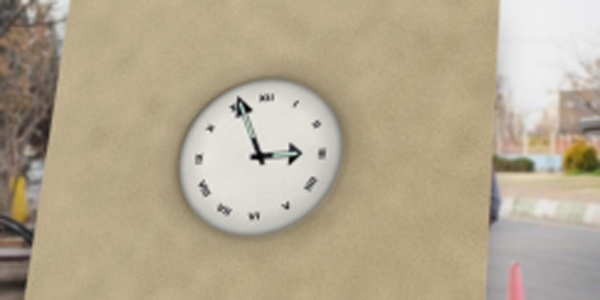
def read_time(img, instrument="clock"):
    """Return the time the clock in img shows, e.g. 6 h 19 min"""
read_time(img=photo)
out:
2 h 56 min
